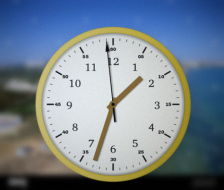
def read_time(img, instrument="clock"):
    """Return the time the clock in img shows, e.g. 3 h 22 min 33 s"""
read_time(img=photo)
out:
1 h 32 min 59 s
